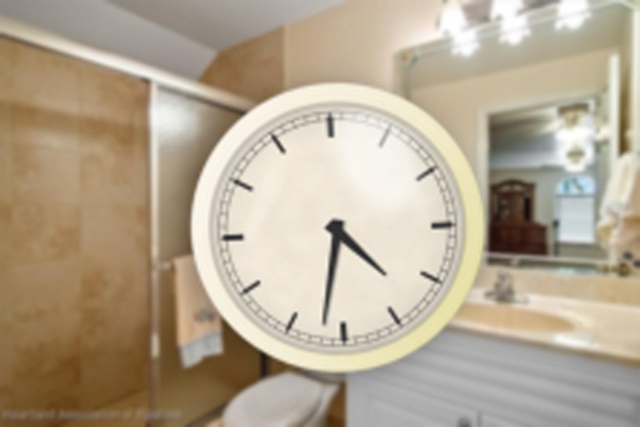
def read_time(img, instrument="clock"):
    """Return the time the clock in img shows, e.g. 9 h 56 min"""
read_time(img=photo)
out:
4 h 32 min
